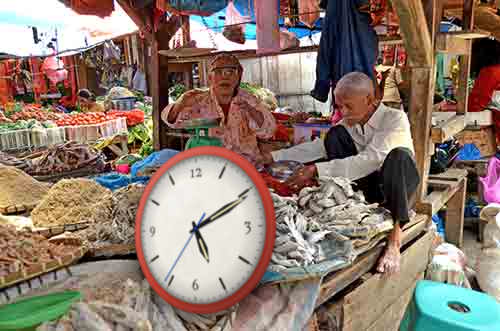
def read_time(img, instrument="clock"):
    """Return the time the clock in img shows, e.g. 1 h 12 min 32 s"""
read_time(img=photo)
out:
5 h 10 min 36 s
